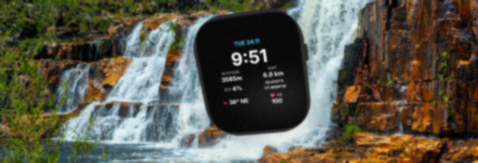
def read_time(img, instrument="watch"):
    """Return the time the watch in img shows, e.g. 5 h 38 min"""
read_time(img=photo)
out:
9 h 51 min
